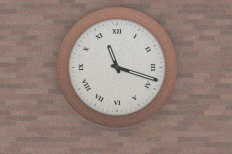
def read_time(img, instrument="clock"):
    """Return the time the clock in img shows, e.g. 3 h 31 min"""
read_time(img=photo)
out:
11 h 18 min
